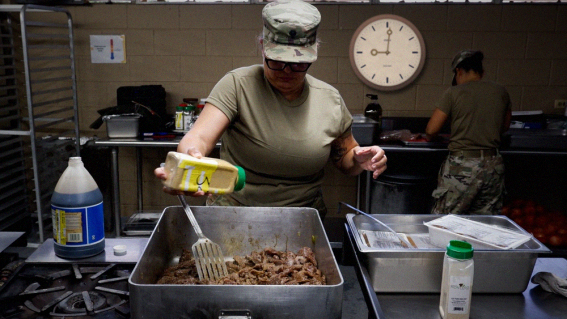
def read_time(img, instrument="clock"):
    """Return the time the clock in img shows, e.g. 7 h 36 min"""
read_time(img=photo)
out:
9 h 01 min
